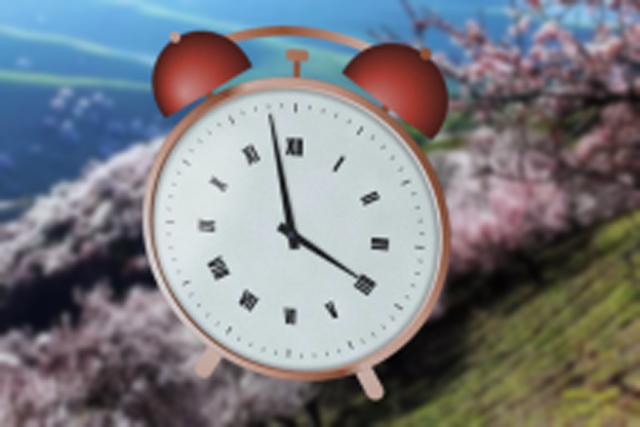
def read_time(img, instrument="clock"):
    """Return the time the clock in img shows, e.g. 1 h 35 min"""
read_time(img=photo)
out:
3 h 58 min
